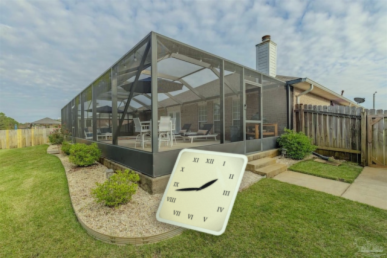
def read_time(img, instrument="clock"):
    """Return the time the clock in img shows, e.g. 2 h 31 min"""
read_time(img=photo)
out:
1 h 43 min
